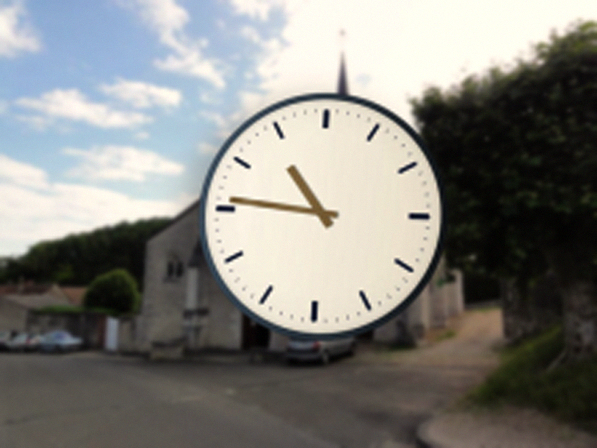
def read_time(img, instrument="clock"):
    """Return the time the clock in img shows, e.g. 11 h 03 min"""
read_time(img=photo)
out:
10 h 46 min
